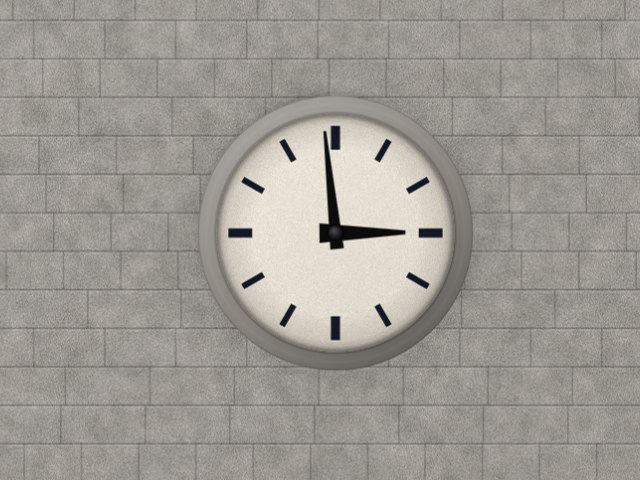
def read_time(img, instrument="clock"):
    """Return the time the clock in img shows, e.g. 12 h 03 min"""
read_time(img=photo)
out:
2 h 59 min
